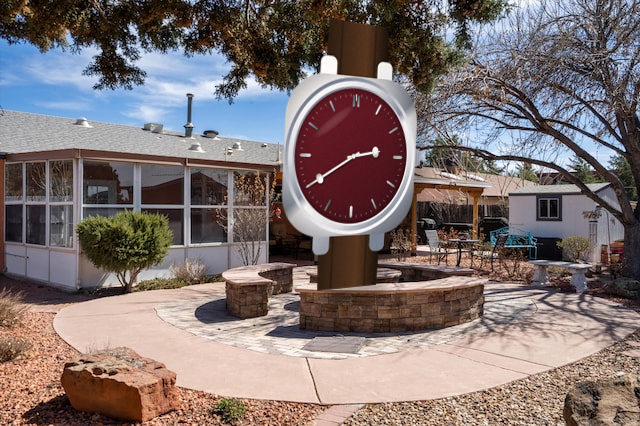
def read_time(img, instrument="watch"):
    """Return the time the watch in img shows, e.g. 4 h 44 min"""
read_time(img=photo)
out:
2 h 40 min
